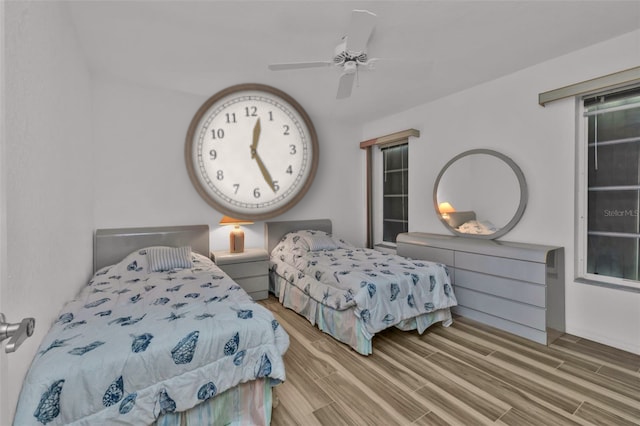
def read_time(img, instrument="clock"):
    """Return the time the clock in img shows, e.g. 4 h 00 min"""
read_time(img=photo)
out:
12 h 26 min
